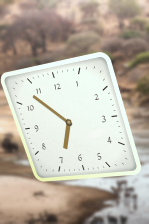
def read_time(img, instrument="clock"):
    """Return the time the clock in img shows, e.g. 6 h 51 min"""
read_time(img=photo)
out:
6 h 53 min
